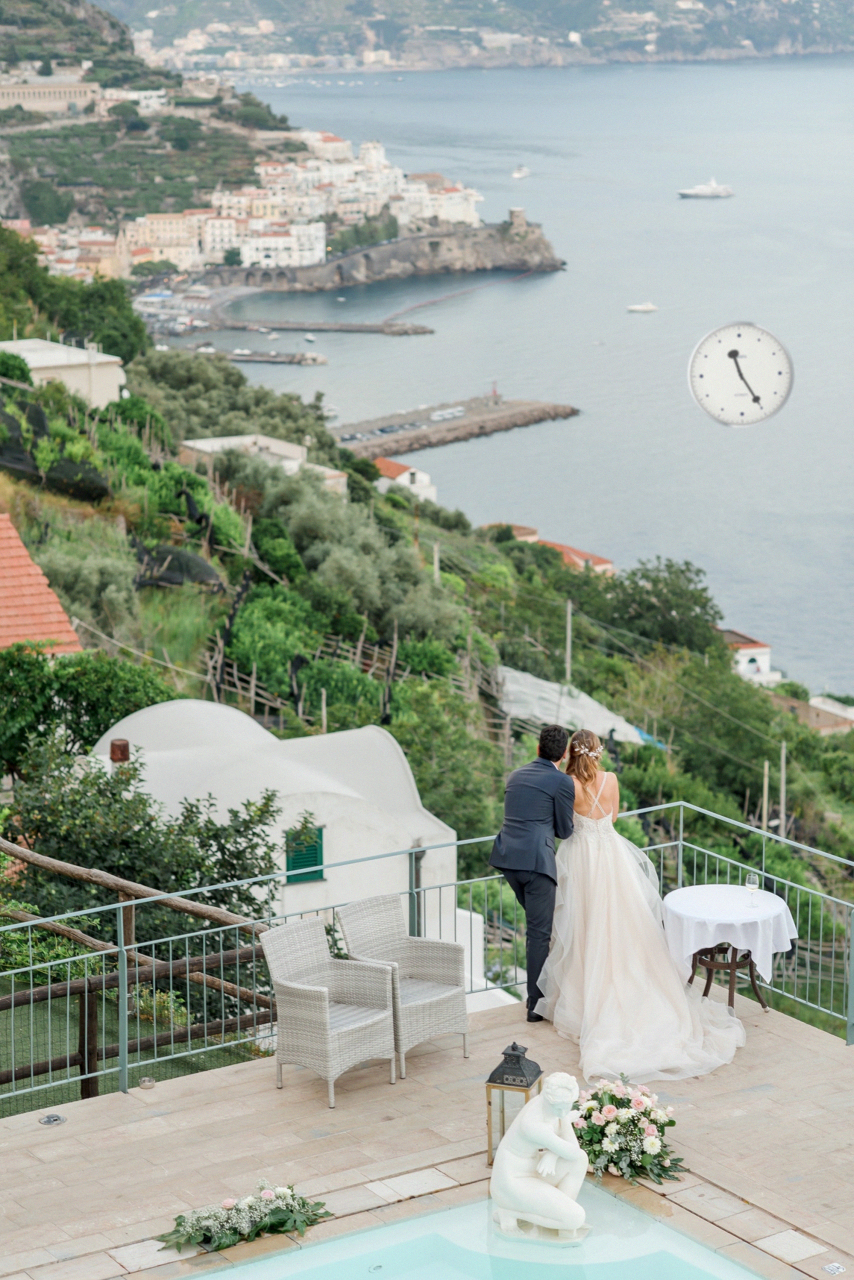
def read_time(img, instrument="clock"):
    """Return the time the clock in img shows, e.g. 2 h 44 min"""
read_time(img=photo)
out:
11 h 25 min
